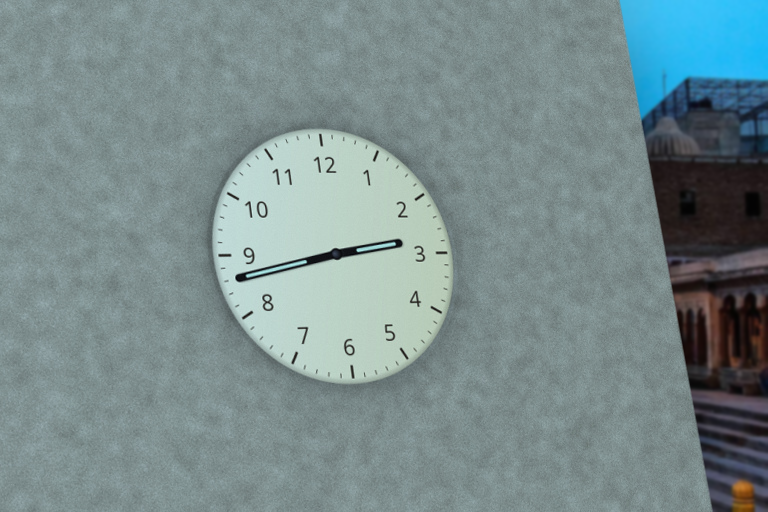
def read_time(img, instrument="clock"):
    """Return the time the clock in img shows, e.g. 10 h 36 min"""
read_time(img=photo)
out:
2 h 43 min
